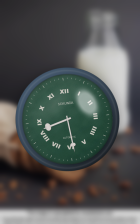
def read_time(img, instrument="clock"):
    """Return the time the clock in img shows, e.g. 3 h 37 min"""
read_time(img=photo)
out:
8 h 29 min
